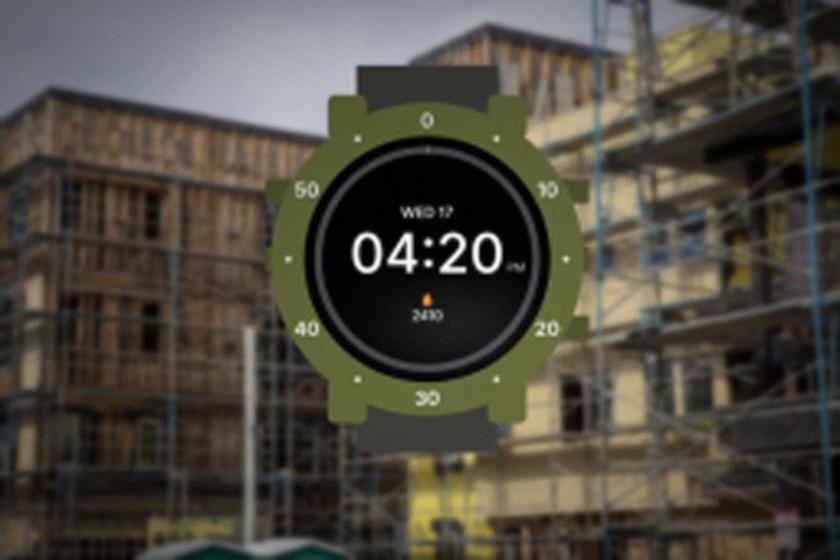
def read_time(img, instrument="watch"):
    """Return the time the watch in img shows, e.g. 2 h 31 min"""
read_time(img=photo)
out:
4 h 20 min
